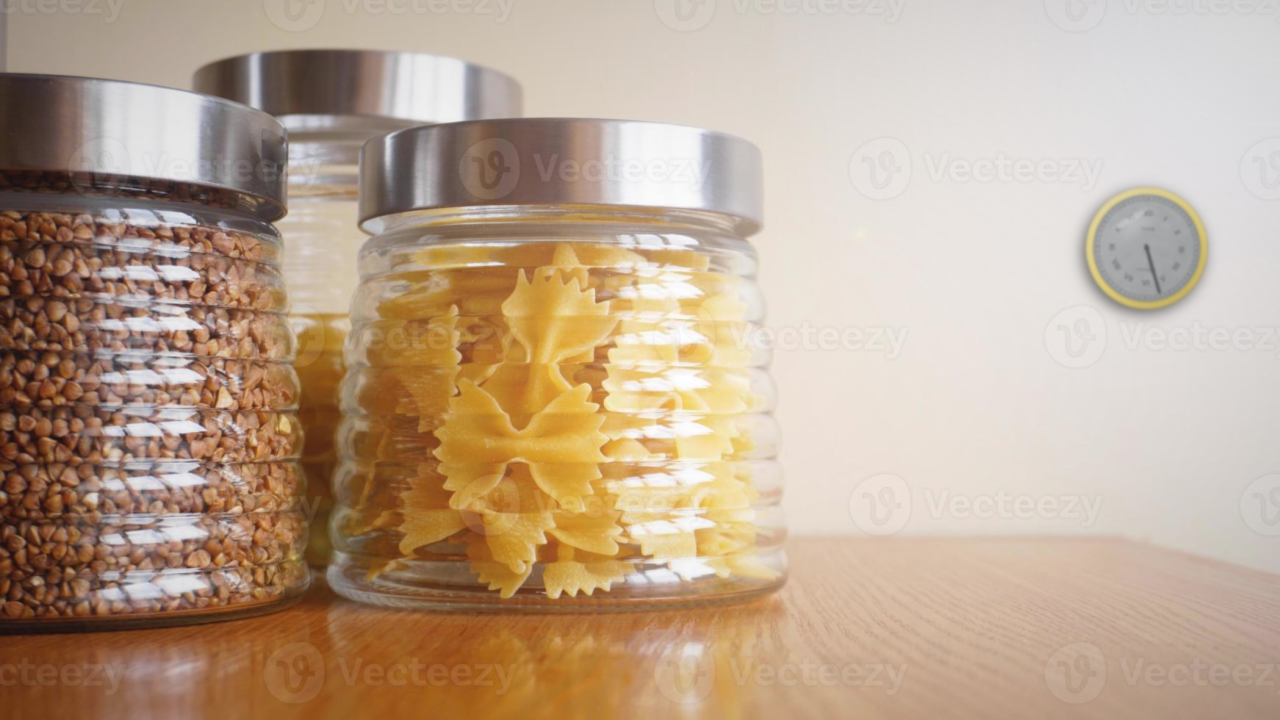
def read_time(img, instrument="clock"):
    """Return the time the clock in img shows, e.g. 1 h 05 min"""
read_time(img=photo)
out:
5 h 27 min
